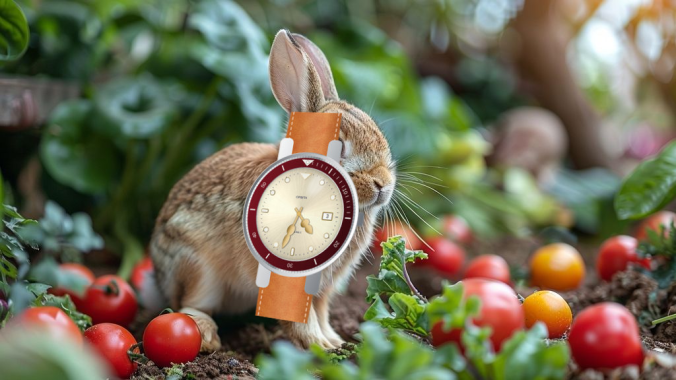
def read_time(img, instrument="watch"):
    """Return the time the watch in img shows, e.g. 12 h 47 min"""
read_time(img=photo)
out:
4 h 33 min
